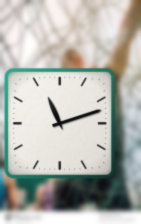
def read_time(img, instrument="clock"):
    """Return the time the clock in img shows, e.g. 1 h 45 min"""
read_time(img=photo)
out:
11 h 12 min
